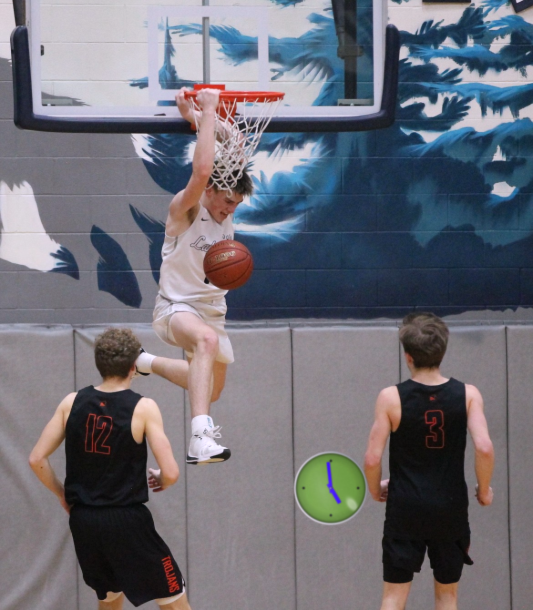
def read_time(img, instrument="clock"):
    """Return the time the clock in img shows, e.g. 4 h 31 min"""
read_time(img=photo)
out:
4 h 59 min
